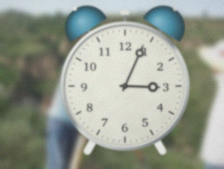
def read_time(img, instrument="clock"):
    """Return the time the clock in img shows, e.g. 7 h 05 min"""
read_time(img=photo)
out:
3 h 04 min
